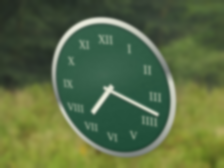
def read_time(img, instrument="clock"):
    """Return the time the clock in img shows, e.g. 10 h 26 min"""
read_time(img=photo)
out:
7 h 18 min
